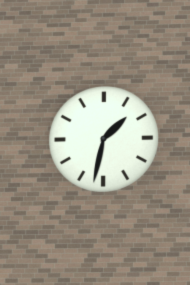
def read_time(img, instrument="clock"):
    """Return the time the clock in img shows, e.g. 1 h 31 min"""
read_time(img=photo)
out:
1 h 32 min
